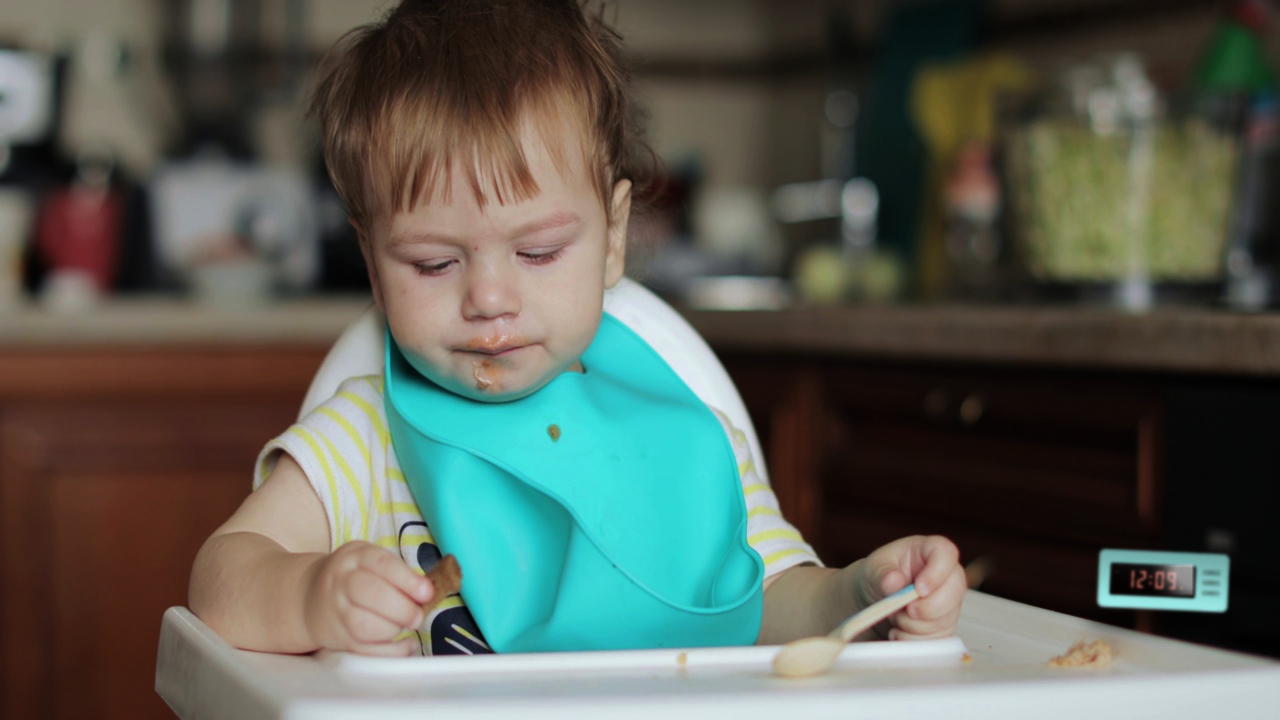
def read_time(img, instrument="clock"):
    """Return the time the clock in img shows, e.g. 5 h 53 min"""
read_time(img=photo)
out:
12 h 09 min
